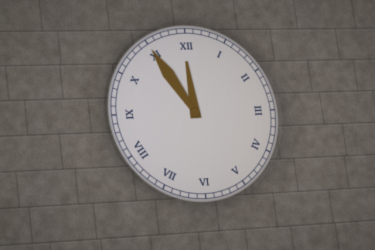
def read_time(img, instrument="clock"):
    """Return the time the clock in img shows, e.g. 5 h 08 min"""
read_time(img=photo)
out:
11 h 55 min
